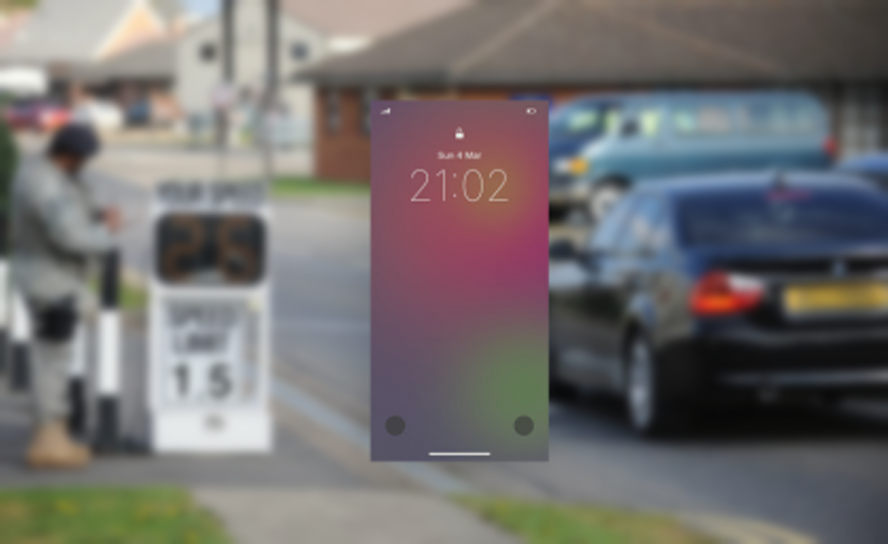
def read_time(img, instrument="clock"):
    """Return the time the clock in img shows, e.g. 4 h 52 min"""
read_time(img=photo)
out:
21 h 02 min
